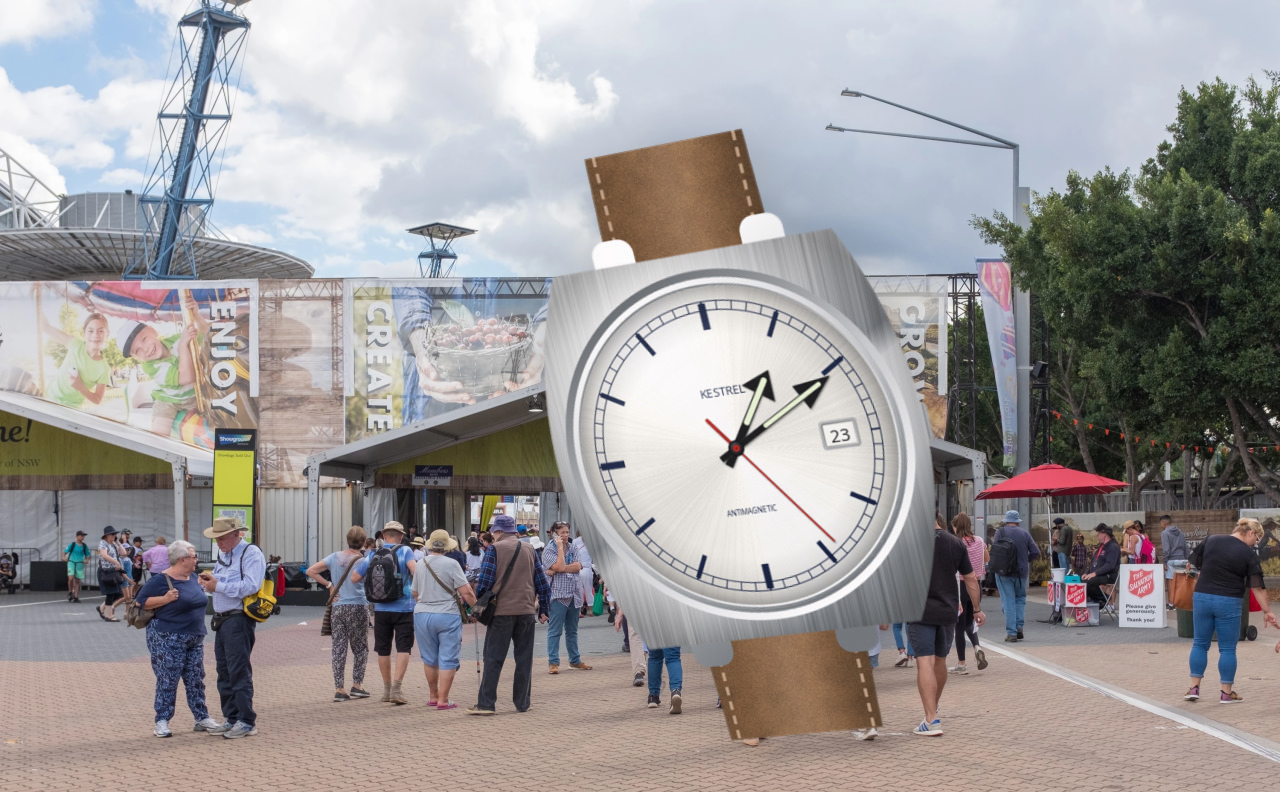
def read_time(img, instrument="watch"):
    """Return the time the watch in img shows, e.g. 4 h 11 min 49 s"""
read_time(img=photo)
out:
1 h 10 min 24 s
